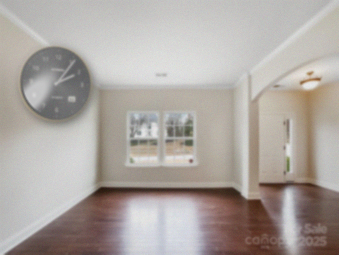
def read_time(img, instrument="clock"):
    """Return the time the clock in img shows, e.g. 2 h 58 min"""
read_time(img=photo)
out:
2 h 06 min
